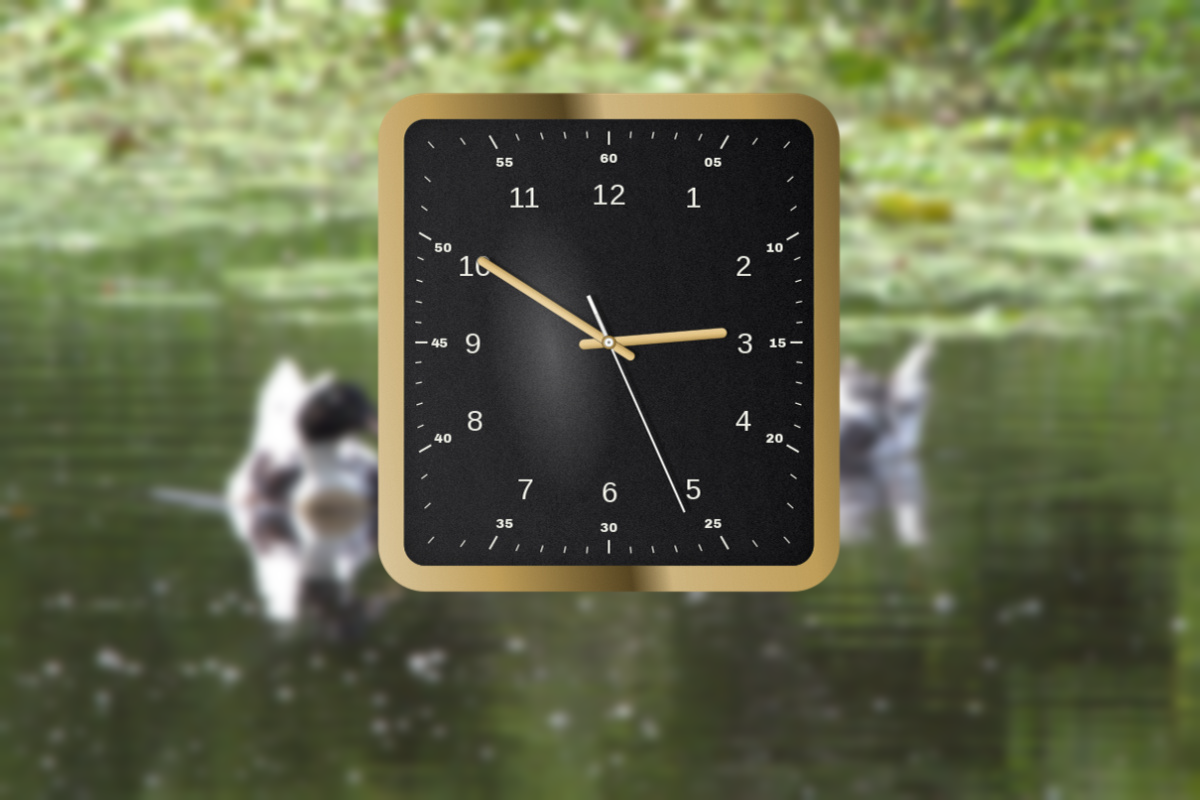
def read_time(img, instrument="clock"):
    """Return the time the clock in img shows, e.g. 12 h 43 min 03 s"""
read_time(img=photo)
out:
2 h 50 min 26 s
